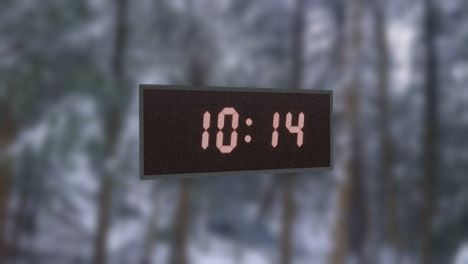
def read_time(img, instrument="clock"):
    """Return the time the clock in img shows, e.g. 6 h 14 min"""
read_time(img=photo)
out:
10 h 14 min
